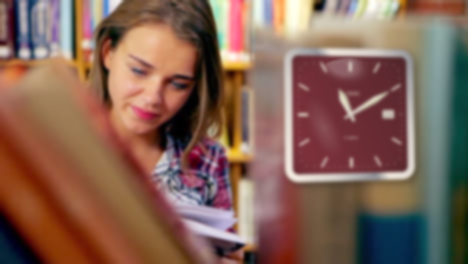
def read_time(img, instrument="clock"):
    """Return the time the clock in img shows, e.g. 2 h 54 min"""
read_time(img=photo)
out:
11 h 10 min
